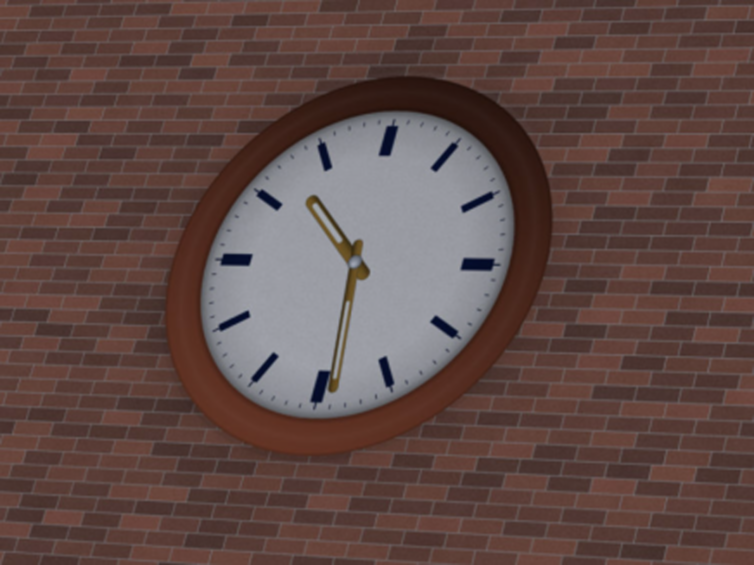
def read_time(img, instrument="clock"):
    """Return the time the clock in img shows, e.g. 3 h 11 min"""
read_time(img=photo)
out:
10 h 29 min
